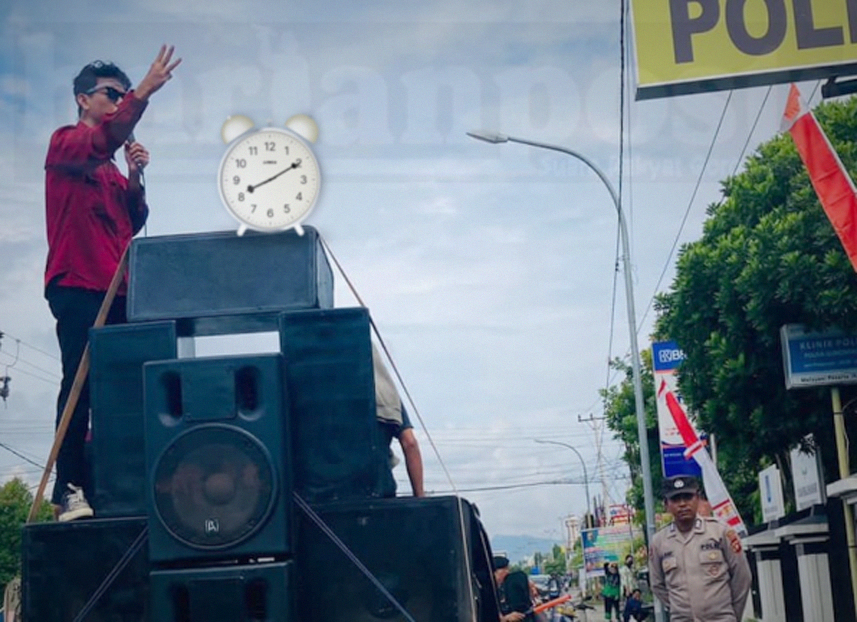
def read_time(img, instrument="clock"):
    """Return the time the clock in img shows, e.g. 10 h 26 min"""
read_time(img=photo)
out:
8 h 10 min
